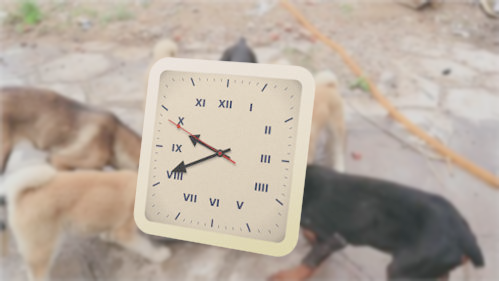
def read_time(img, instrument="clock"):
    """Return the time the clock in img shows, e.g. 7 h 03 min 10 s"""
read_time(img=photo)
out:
9 h 40 min 49 s
